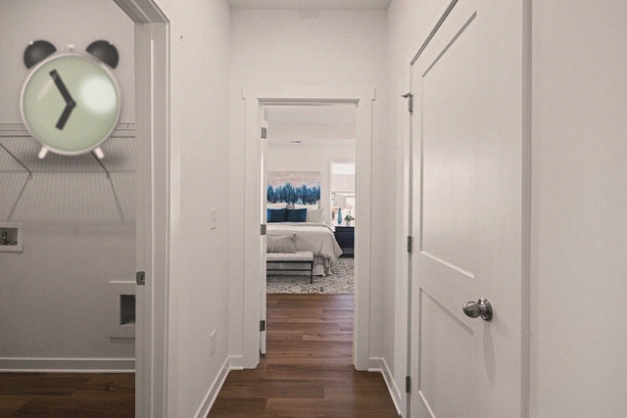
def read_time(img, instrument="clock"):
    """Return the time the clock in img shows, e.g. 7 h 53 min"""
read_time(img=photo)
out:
6 h 55 min
